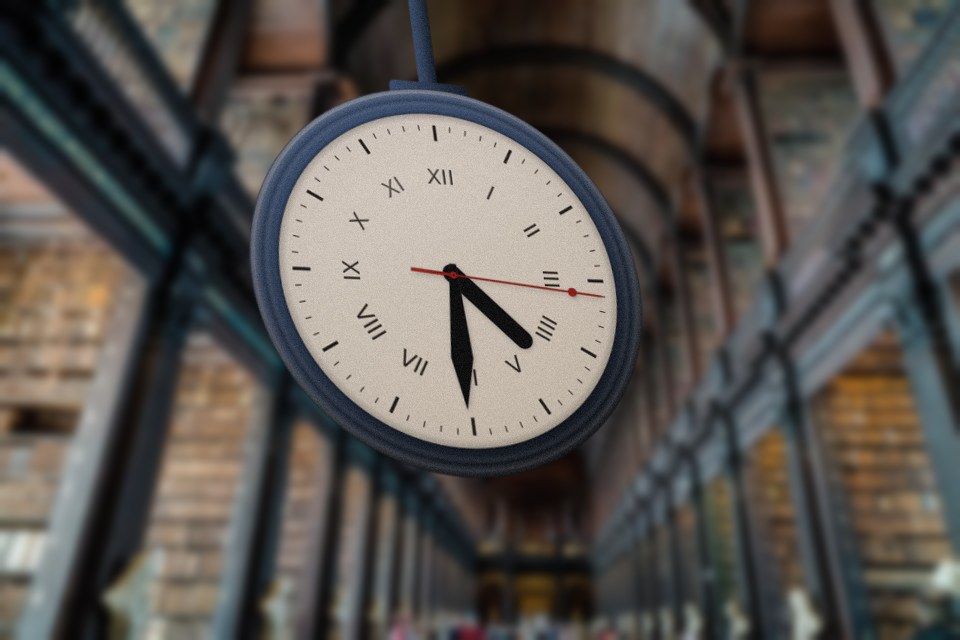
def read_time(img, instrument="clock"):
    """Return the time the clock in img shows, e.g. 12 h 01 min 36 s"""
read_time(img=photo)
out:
4 h 30 min 16 s
